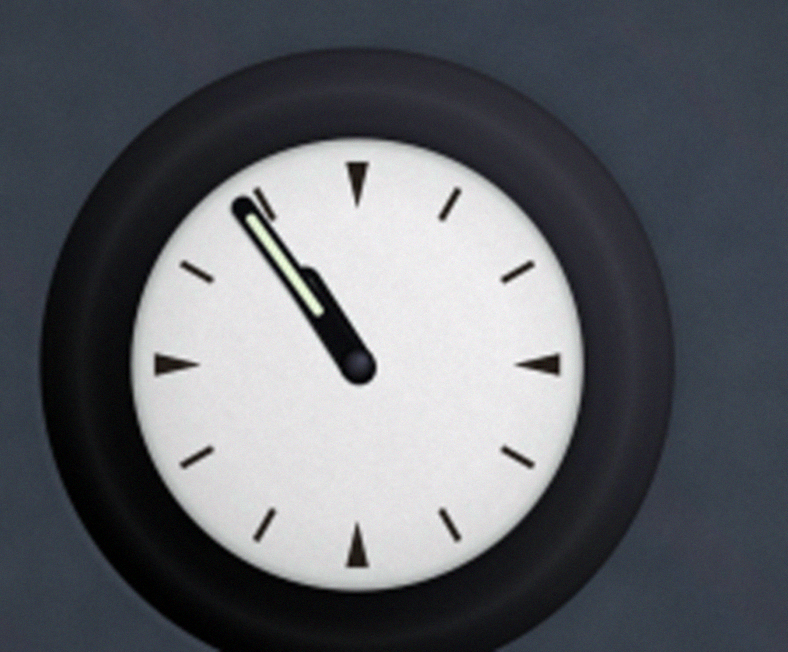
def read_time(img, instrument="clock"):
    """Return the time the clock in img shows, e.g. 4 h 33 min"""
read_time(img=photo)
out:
10 h 54 min
